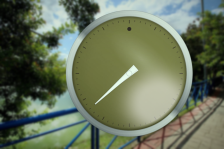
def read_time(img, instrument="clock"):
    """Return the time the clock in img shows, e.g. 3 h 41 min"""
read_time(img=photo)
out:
7 h 38 min
